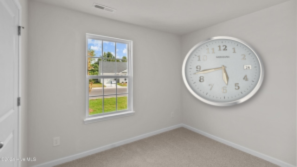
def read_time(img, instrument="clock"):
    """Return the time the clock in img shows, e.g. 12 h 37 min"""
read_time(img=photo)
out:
5 h 43 min
